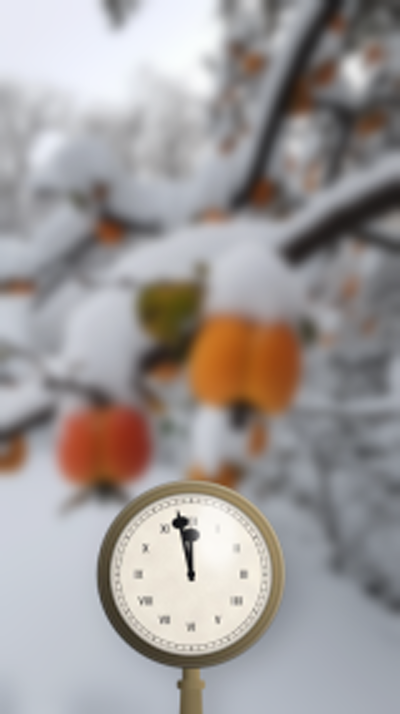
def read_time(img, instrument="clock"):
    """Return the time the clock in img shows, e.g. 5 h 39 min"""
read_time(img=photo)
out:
11 h 58 min
